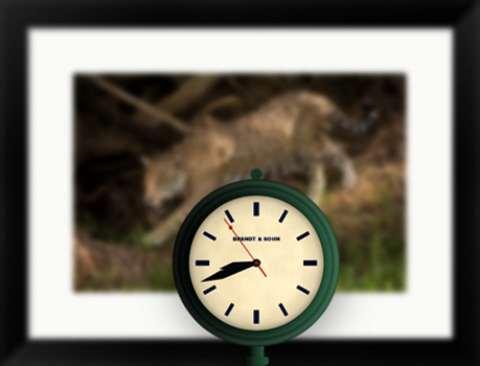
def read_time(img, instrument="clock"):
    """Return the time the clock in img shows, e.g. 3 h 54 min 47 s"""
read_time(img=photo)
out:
8 h 41 min 54 s
